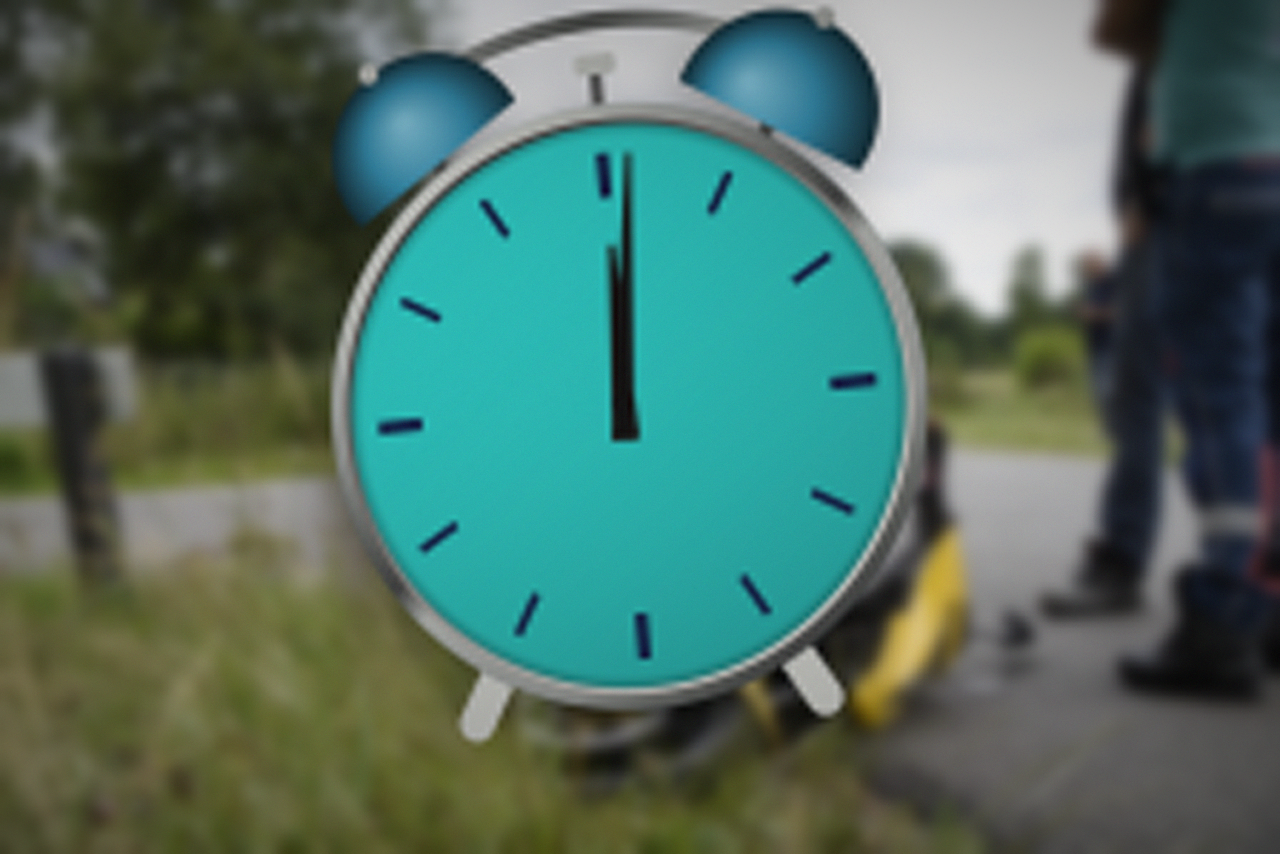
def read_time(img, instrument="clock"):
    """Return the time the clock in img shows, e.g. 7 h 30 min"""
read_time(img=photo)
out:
12 h 01 min
